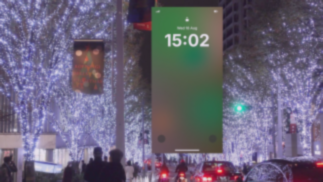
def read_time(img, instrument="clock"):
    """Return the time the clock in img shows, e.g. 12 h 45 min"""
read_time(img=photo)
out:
15 h 02 min
